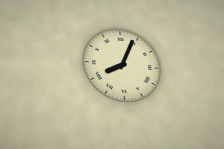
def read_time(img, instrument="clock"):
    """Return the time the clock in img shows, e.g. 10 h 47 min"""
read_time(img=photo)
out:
8 h 04 min
